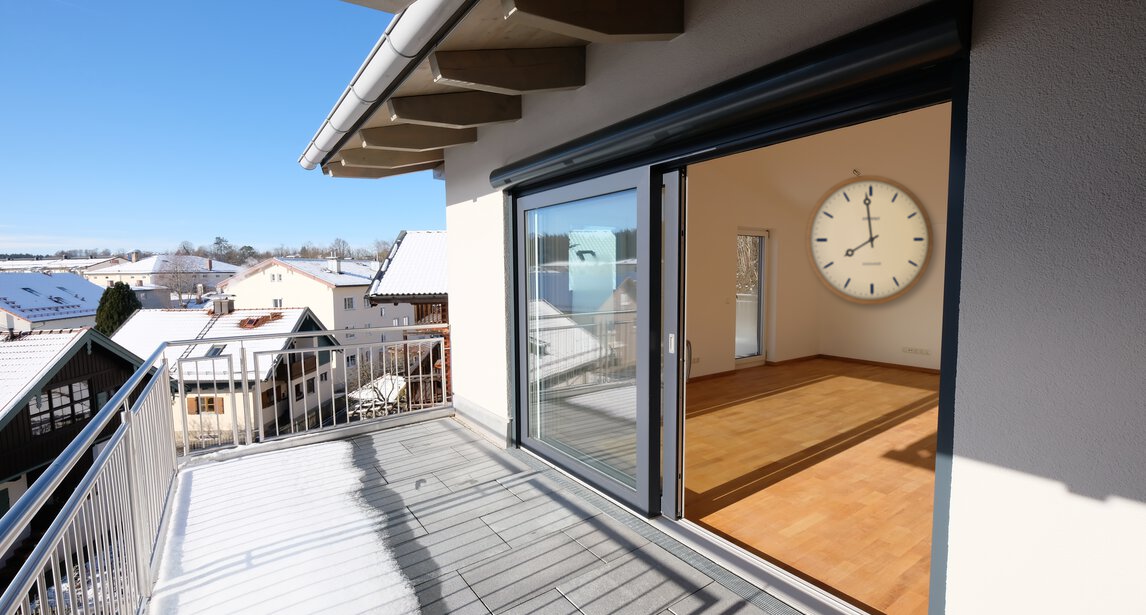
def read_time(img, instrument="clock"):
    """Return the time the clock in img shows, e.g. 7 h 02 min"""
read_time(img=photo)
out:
7 h 59 min
